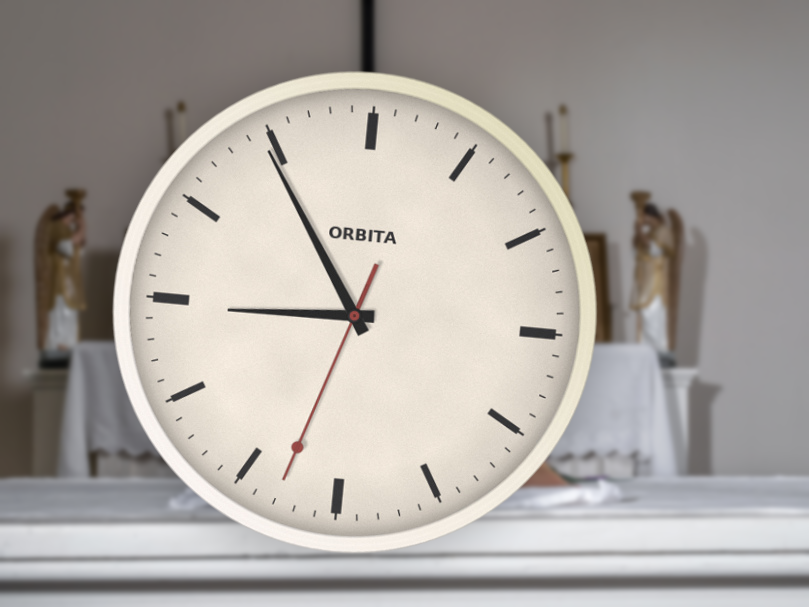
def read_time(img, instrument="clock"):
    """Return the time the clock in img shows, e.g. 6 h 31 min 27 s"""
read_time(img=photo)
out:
8 h 54 min 33 s
